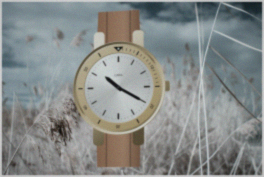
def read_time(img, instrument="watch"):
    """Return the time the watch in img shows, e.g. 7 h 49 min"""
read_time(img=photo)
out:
10 h 20 min
